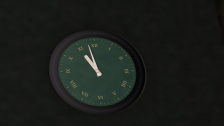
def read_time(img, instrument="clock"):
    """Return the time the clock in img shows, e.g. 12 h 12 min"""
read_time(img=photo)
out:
10 h 58 min
